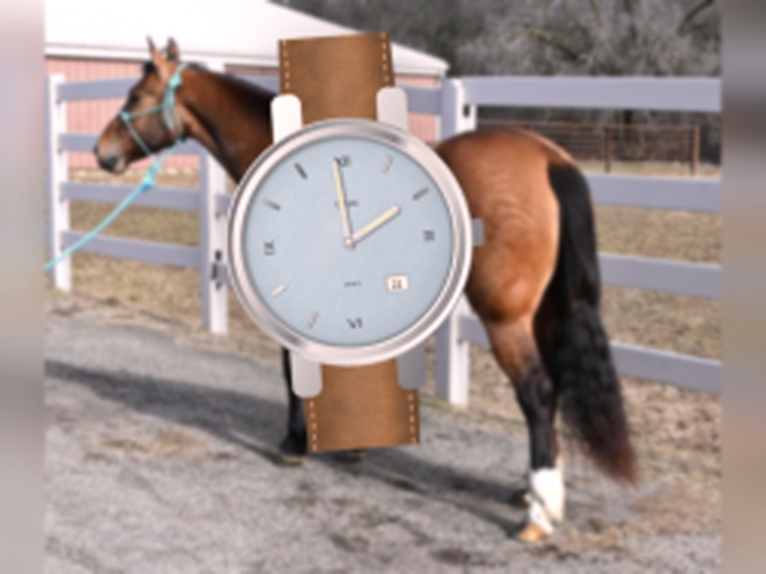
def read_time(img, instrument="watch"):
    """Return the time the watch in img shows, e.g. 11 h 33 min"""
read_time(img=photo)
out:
1 h 59 min
